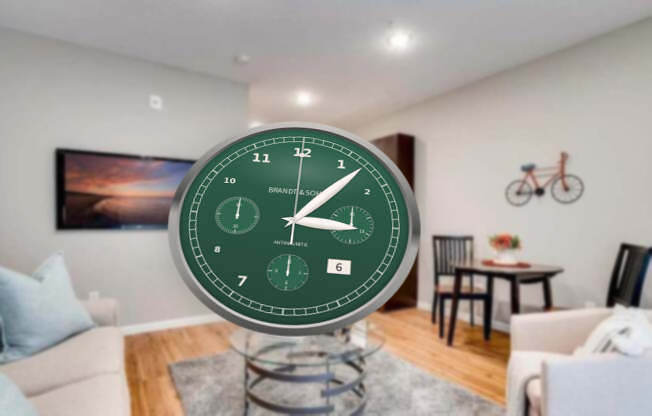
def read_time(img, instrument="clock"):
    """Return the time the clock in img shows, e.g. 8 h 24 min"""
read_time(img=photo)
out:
3 h 07 min
